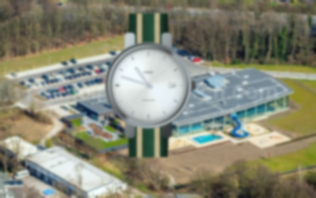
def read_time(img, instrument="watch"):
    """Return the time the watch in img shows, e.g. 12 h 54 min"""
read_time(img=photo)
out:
10 h 48 min
